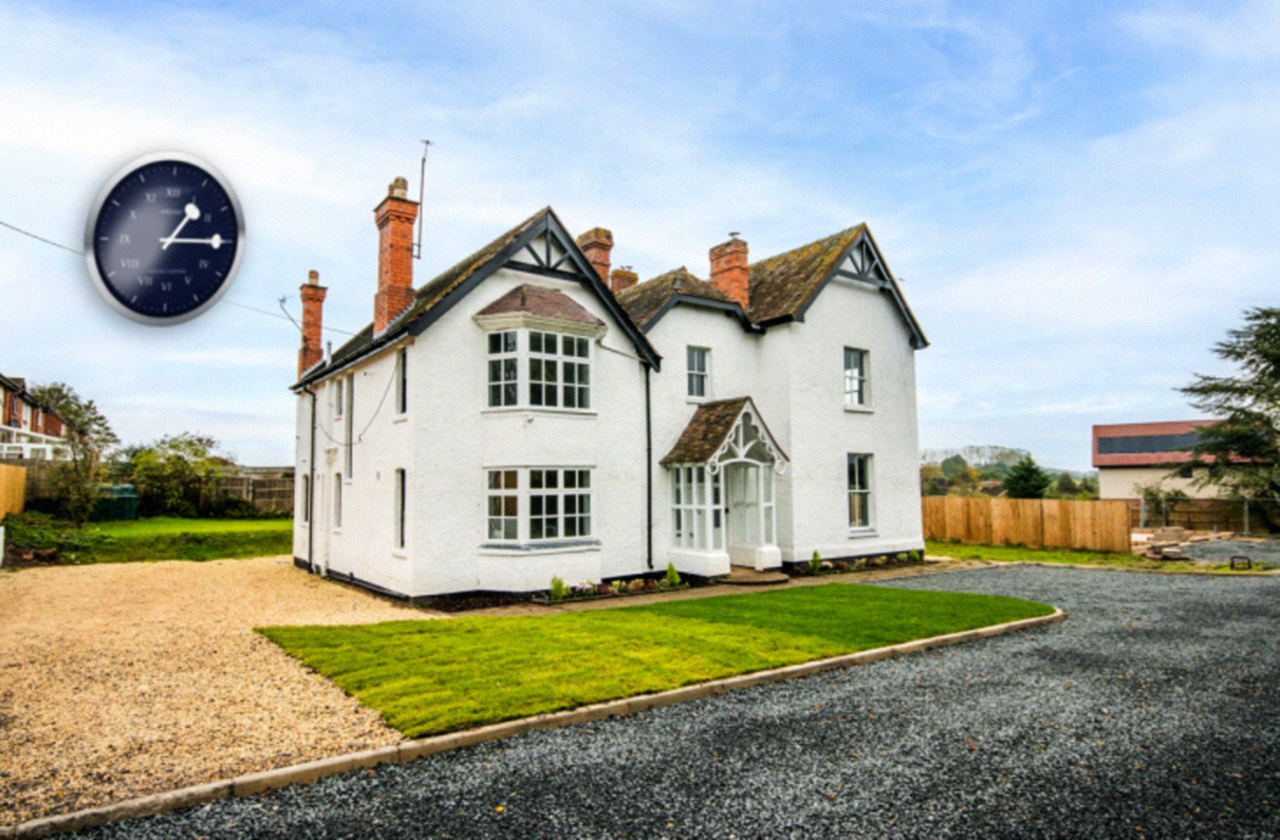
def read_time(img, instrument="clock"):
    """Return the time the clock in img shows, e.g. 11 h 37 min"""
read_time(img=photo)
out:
1 h 15 min
